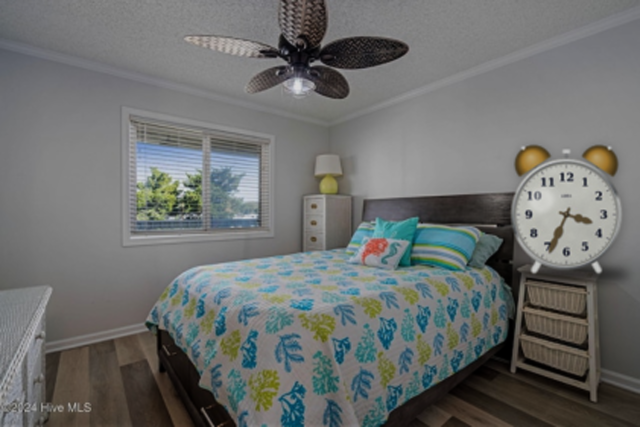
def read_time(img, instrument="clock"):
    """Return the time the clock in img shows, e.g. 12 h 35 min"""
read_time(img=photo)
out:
3 h 34 min
